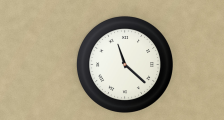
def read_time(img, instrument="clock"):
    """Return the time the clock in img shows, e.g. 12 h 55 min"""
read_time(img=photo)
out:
11 h 22 min
